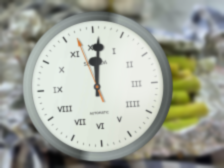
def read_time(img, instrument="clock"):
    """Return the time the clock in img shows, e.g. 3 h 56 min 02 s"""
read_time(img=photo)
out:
12 h 00 min 57 s
